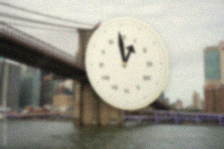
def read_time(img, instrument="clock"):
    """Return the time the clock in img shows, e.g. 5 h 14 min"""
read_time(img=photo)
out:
12 h 59 min
